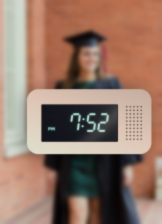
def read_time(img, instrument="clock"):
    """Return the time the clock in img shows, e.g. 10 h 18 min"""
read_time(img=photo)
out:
7 h 52 min
